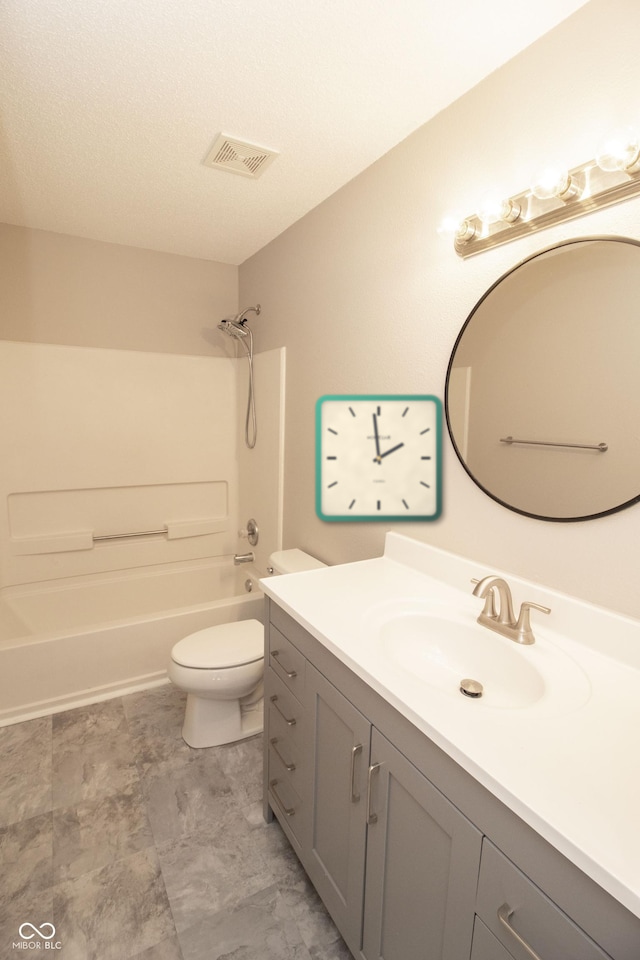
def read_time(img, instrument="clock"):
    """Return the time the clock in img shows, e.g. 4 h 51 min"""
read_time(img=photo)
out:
1 h 59 min
